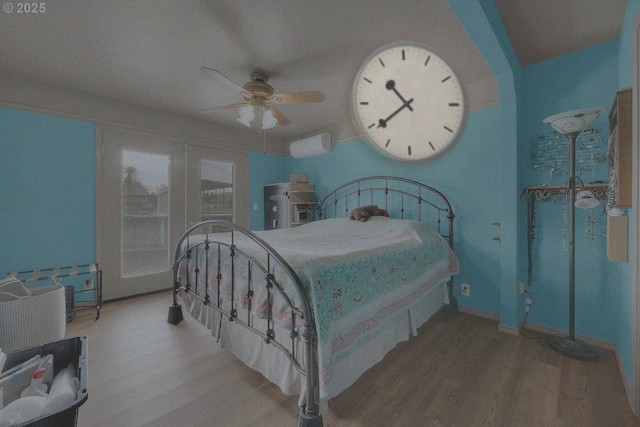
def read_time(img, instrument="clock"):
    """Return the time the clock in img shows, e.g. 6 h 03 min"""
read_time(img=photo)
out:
10 h 39 min
